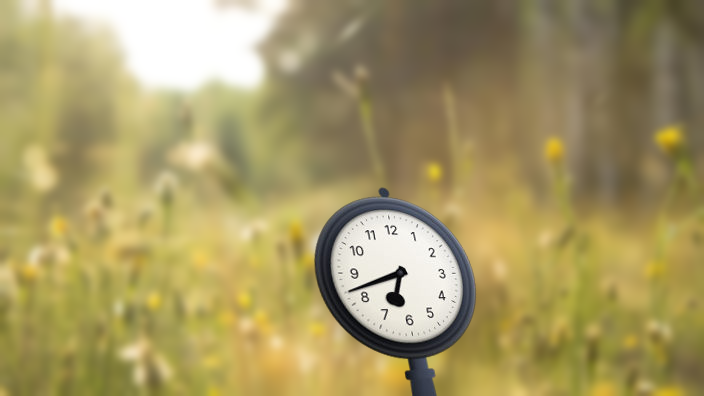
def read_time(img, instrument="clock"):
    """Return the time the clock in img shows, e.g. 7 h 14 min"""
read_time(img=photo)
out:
6 h 42 min
